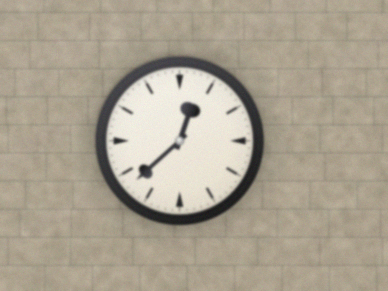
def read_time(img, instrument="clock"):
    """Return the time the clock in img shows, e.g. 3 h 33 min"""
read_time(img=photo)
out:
12 h 38 min
